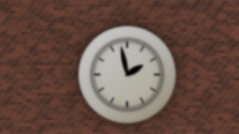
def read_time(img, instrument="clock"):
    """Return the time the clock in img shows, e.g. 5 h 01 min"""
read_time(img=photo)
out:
1 h 58 min
